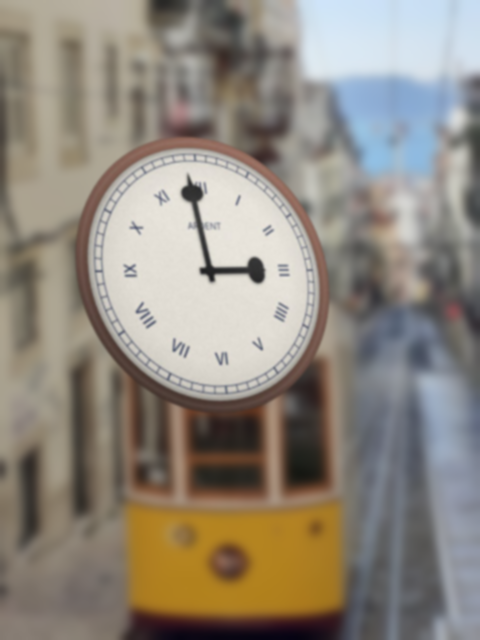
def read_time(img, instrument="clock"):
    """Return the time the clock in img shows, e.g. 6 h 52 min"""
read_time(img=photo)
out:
2 h 59 min
